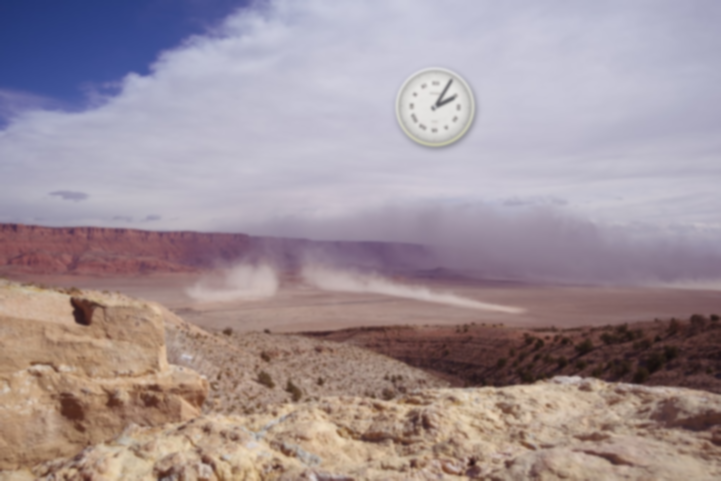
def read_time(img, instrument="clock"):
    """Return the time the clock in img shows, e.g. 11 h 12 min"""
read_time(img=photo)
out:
2 h 05 min
